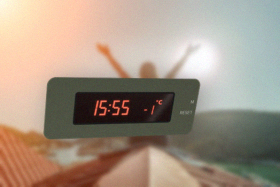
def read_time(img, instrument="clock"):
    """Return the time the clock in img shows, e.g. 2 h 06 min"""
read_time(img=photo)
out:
15 h 55 min
